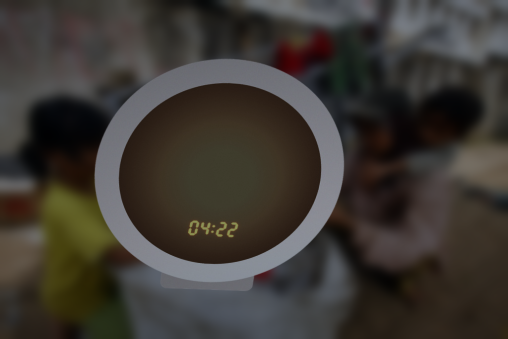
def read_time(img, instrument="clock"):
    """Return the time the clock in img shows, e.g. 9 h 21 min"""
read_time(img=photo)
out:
4 h 22 min
